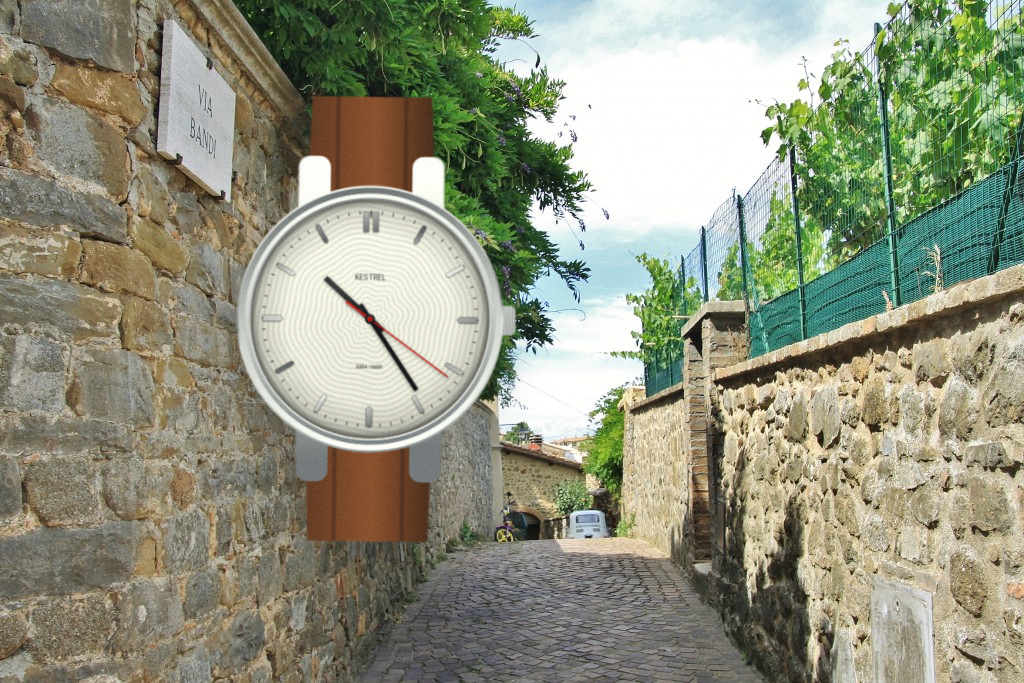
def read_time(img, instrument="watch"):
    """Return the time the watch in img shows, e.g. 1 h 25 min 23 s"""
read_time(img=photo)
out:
10 h 24 min 21 s
